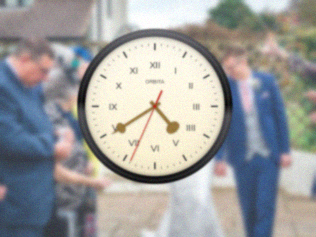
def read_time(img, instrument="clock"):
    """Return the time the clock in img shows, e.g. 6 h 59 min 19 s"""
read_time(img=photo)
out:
4 h 39 min 34 s
